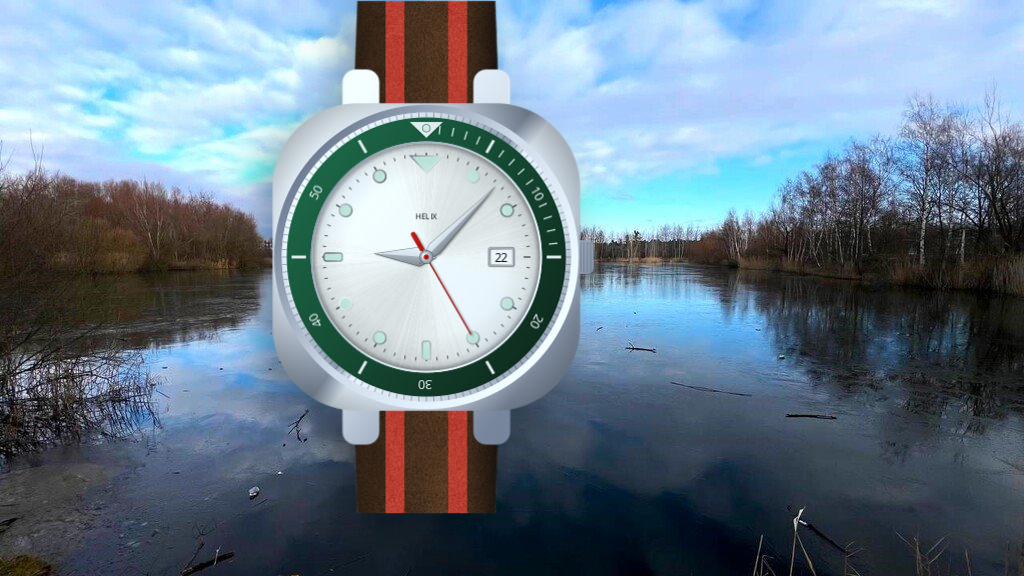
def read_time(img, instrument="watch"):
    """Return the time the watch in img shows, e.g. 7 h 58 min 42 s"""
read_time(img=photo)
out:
9 h 07 min 25 s
